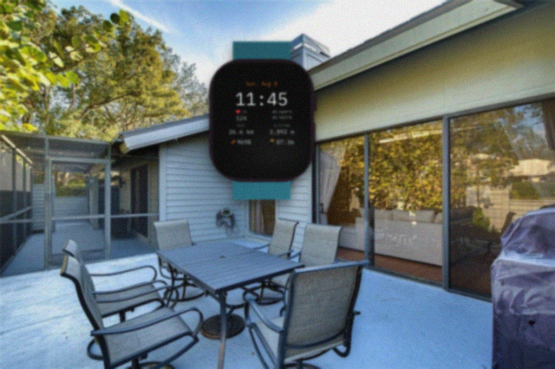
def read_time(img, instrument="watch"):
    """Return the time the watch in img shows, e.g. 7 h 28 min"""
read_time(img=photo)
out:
11 h 45 min
